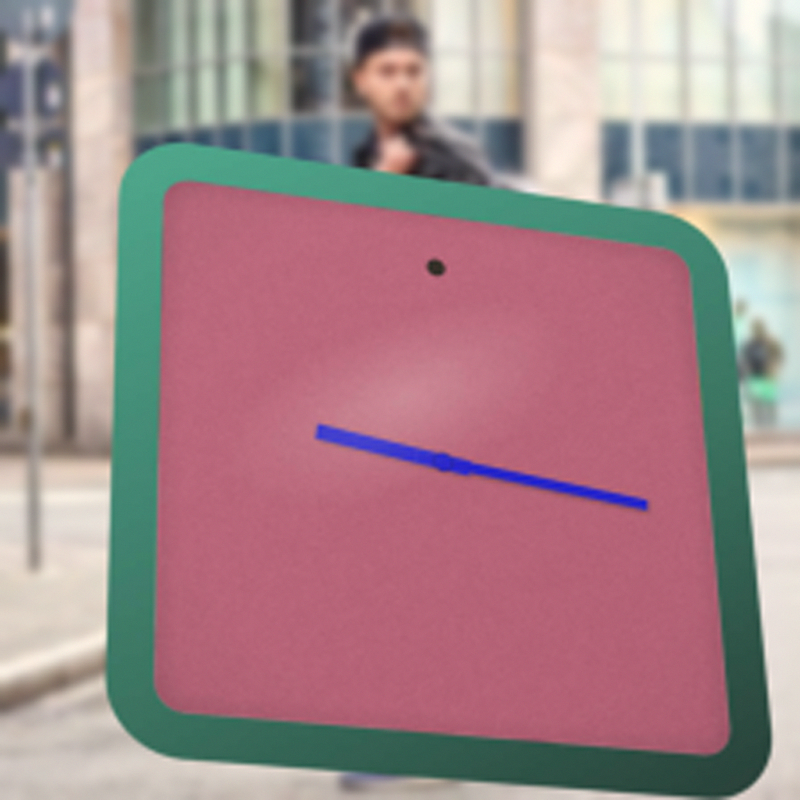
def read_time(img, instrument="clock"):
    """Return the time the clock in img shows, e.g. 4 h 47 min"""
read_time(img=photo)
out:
9 h 16 min
